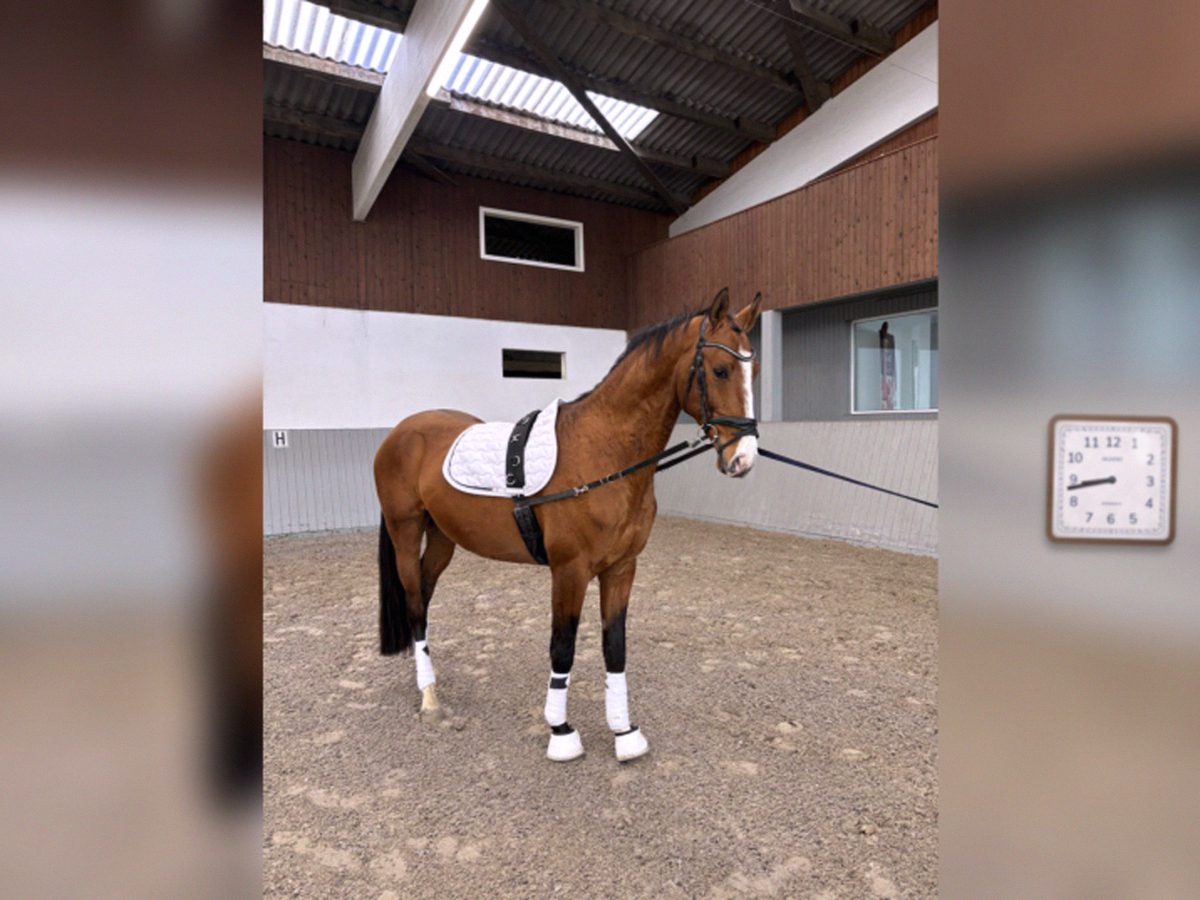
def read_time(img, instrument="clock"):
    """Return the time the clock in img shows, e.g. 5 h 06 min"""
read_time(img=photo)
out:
8 h 43 min
